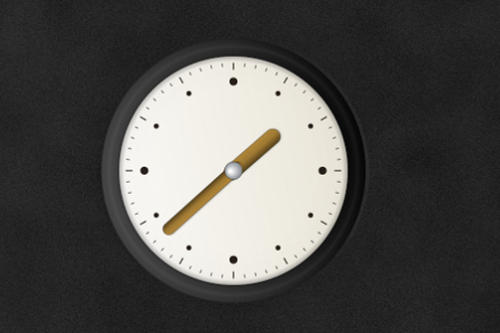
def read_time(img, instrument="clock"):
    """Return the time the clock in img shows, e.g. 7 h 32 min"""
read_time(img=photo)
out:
1 h 38 min
